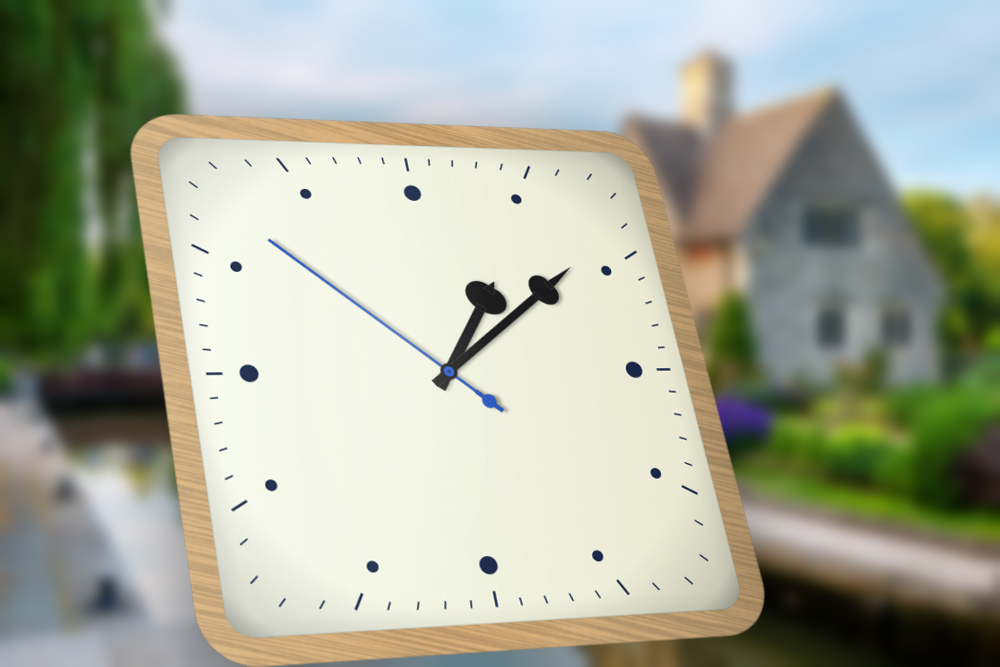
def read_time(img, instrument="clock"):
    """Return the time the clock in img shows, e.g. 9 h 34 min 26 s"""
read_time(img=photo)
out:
1 h 08 min 52 s
